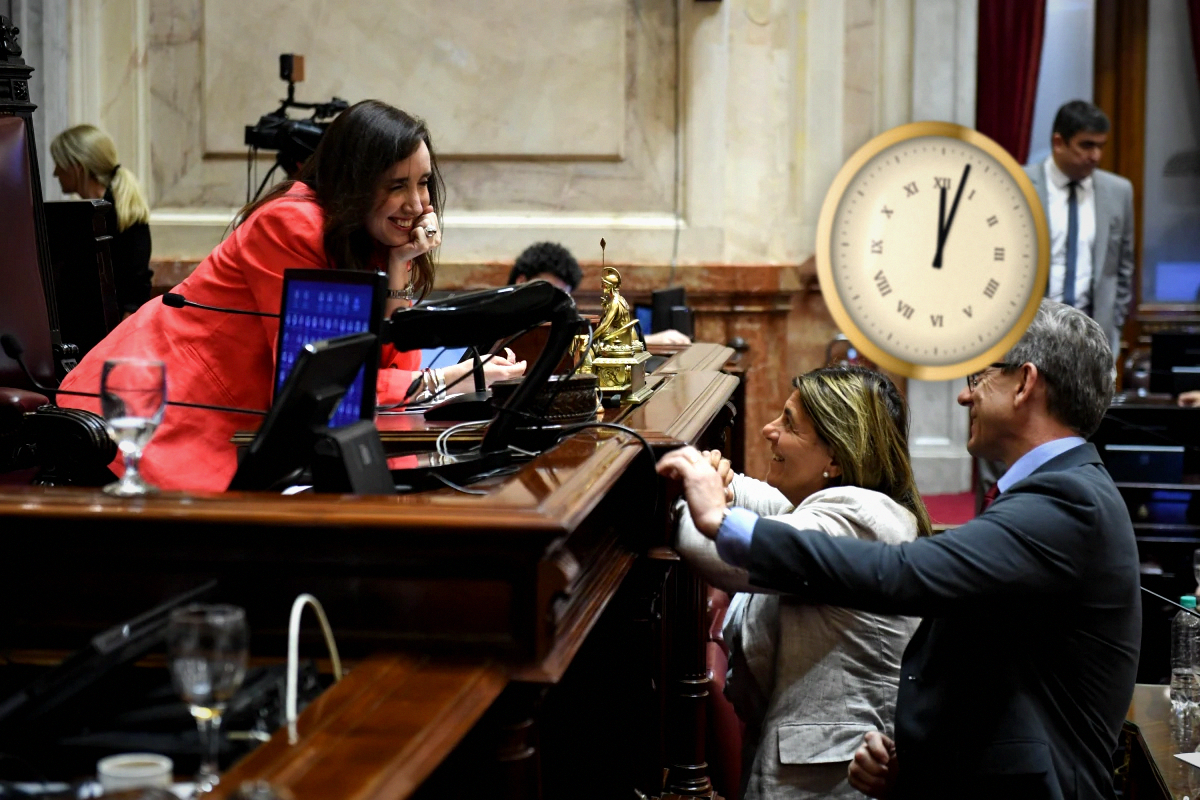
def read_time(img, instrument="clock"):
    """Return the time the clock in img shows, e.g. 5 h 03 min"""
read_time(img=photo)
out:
12 h 03 min
